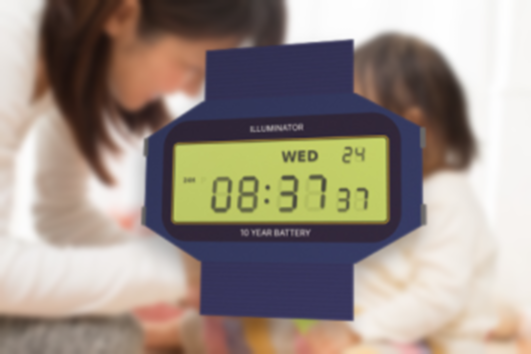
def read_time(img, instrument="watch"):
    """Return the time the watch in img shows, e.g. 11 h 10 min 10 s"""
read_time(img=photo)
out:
8 h 37 min 37 s
